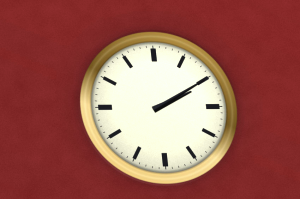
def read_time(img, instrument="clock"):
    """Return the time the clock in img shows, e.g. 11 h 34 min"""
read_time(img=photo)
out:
2 h 10 min
